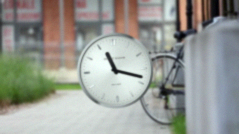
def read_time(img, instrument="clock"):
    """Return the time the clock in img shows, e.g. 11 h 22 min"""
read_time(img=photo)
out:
11 h 18 min
